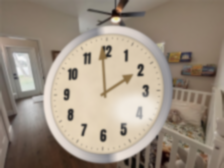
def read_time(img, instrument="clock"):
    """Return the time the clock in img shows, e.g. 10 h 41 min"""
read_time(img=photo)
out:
1 h 59 min
